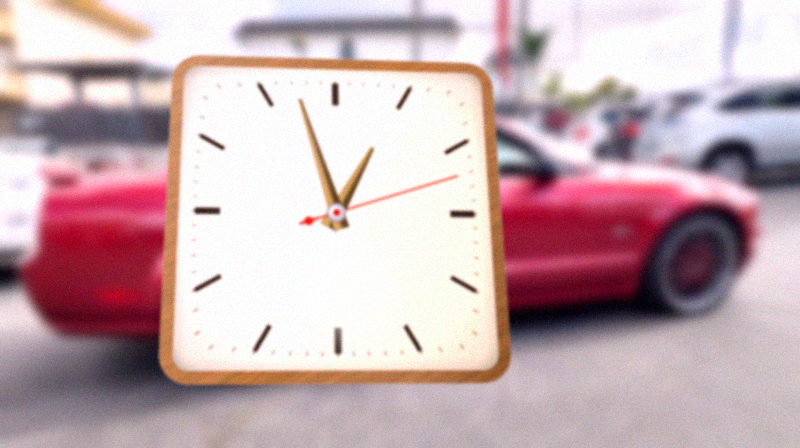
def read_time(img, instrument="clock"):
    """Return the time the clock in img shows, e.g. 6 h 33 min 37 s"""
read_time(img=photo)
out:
12 h 57 min 12 s
